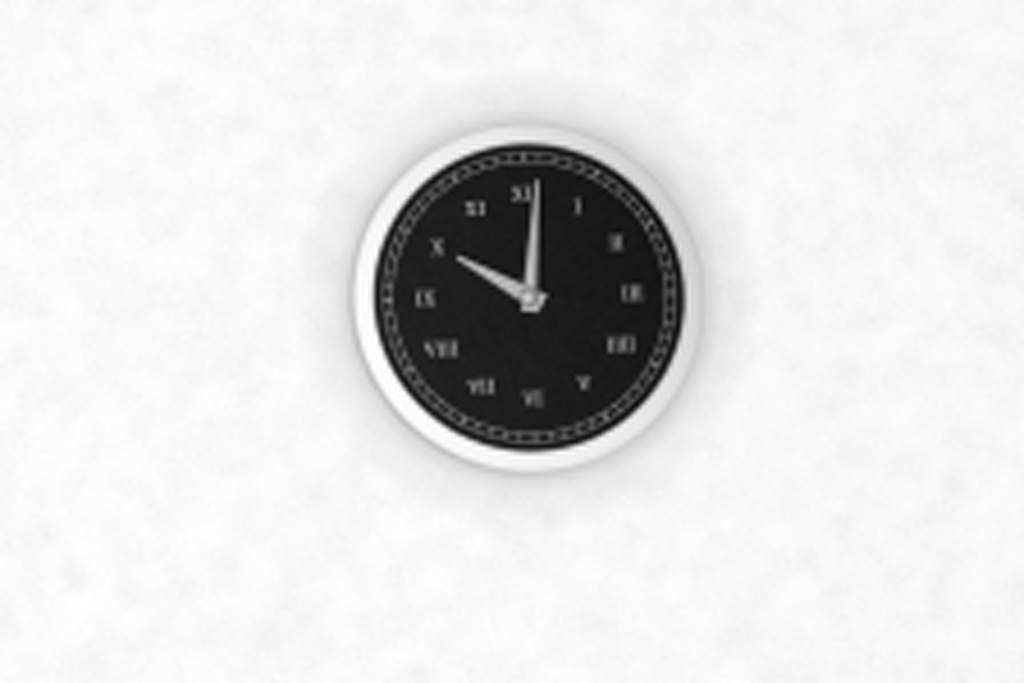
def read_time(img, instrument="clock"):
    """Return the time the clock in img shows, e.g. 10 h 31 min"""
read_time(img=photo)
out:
10 h 01 min
